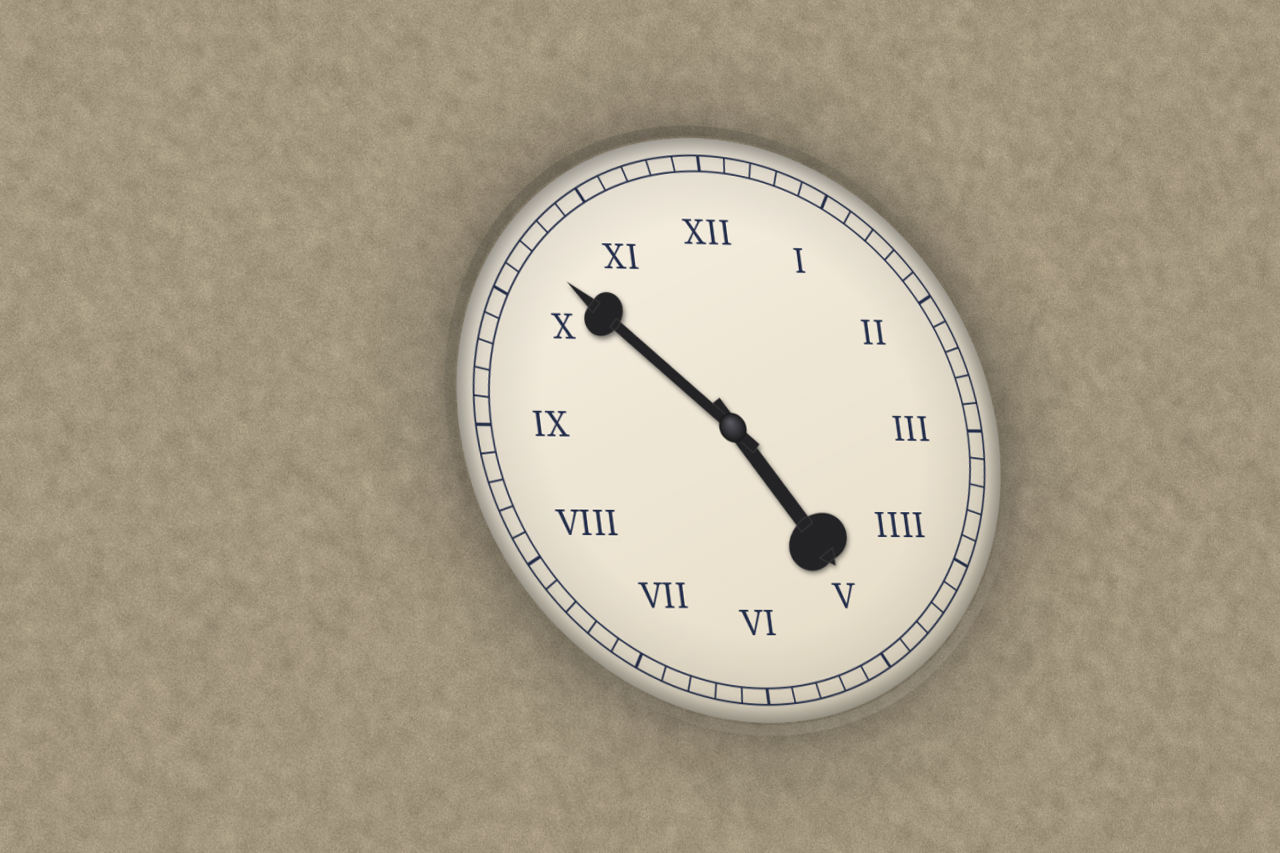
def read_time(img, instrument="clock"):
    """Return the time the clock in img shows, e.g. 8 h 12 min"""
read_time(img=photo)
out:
4 h 52 min
